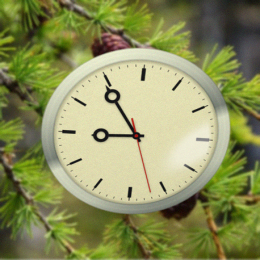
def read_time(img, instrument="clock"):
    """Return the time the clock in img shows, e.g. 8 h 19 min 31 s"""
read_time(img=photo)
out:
8 h 54 min 27 s
